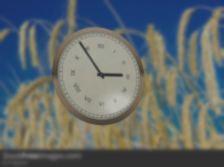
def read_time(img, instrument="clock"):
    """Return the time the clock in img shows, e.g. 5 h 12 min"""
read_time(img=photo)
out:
2 h 54 min
